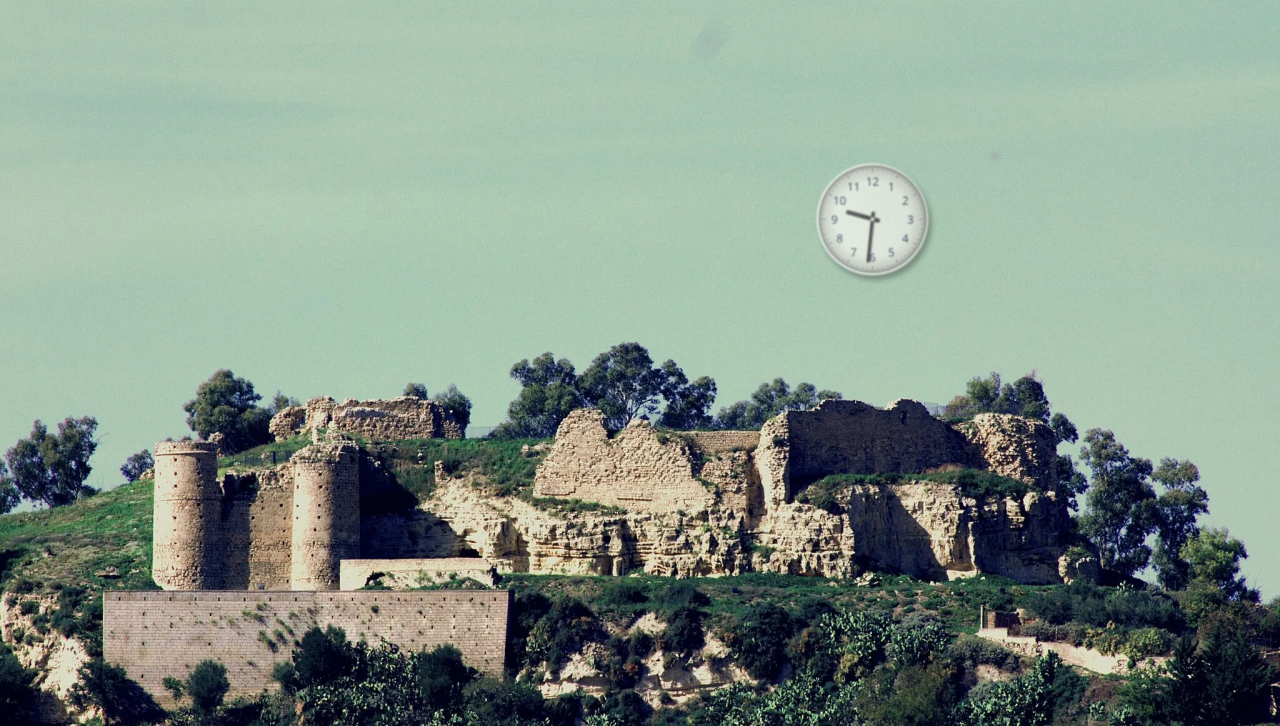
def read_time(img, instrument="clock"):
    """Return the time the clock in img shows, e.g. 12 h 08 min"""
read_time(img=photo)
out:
9 h 31 min
